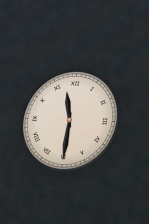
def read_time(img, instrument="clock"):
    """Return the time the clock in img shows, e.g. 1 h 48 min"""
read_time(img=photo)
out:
11 h 30 min
